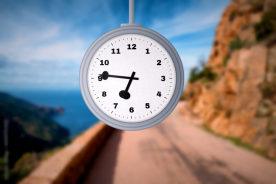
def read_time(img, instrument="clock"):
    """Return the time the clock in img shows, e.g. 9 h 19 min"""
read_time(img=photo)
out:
6 h 46 min
